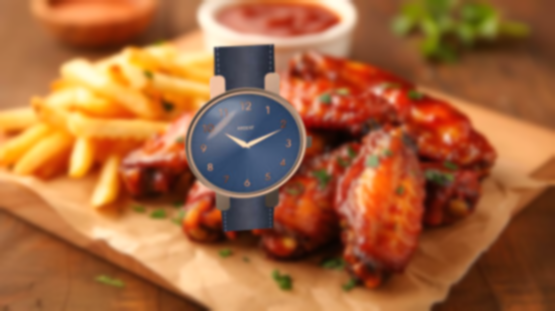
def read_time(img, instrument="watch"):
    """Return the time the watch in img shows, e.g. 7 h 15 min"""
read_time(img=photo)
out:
10 h 11 min
